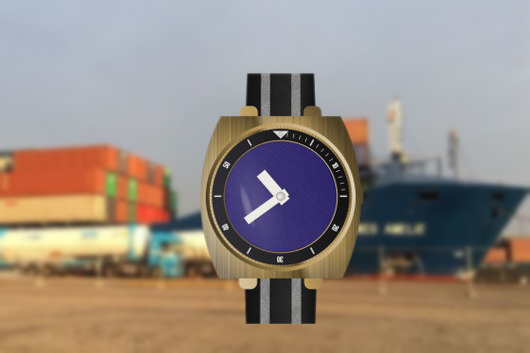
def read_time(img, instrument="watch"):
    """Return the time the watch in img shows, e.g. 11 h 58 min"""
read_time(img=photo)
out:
10 h 39 min
